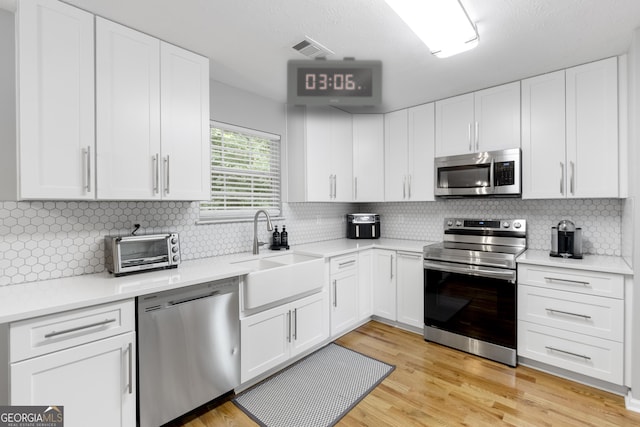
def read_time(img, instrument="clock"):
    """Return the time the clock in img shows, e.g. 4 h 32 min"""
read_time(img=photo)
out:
3 h 06 min
